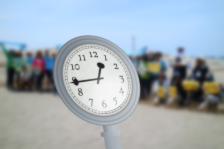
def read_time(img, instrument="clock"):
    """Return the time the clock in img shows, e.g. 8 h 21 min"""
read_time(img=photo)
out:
12 h 44 min
